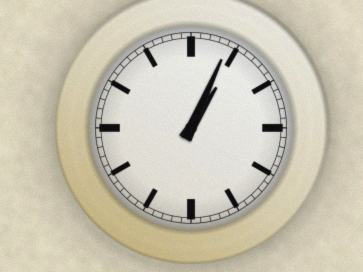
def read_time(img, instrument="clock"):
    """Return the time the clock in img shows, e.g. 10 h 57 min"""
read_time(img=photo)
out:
1 h 04 min
